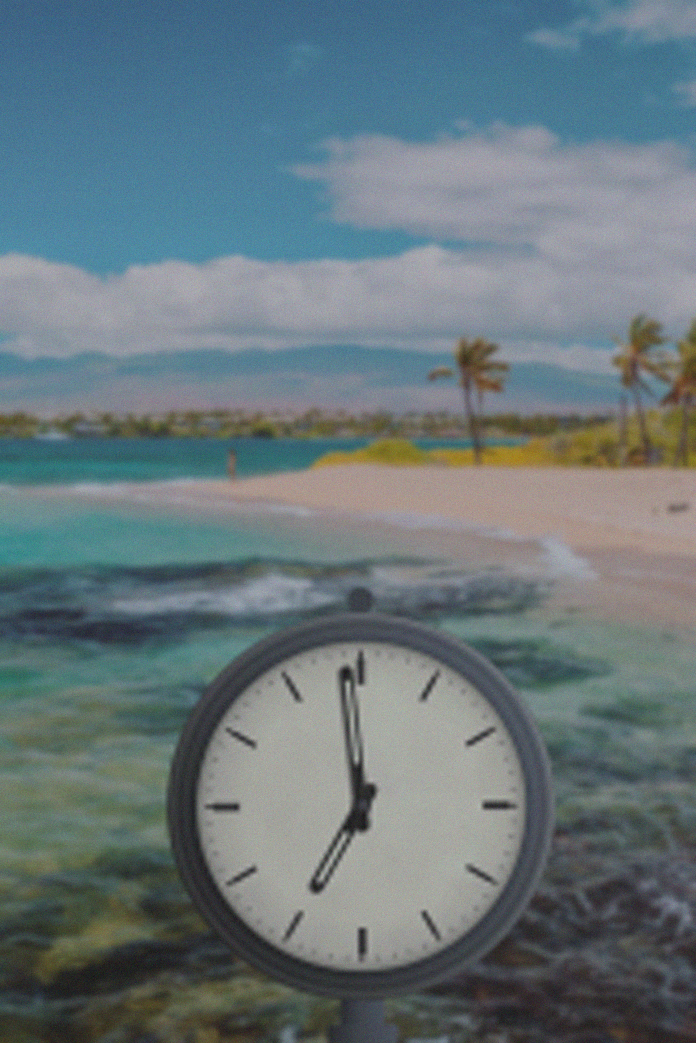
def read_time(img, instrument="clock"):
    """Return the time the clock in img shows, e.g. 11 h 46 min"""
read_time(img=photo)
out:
6 h 59 min
